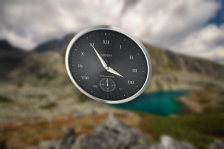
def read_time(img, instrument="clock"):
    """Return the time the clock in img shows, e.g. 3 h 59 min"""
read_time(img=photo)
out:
3 h 55 min
